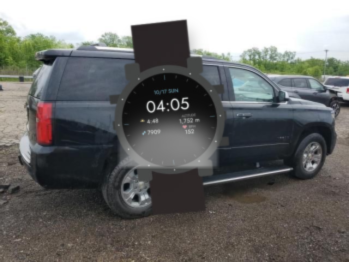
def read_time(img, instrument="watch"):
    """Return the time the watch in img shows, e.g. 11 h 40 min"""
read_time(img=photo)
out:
4 h 05 min
